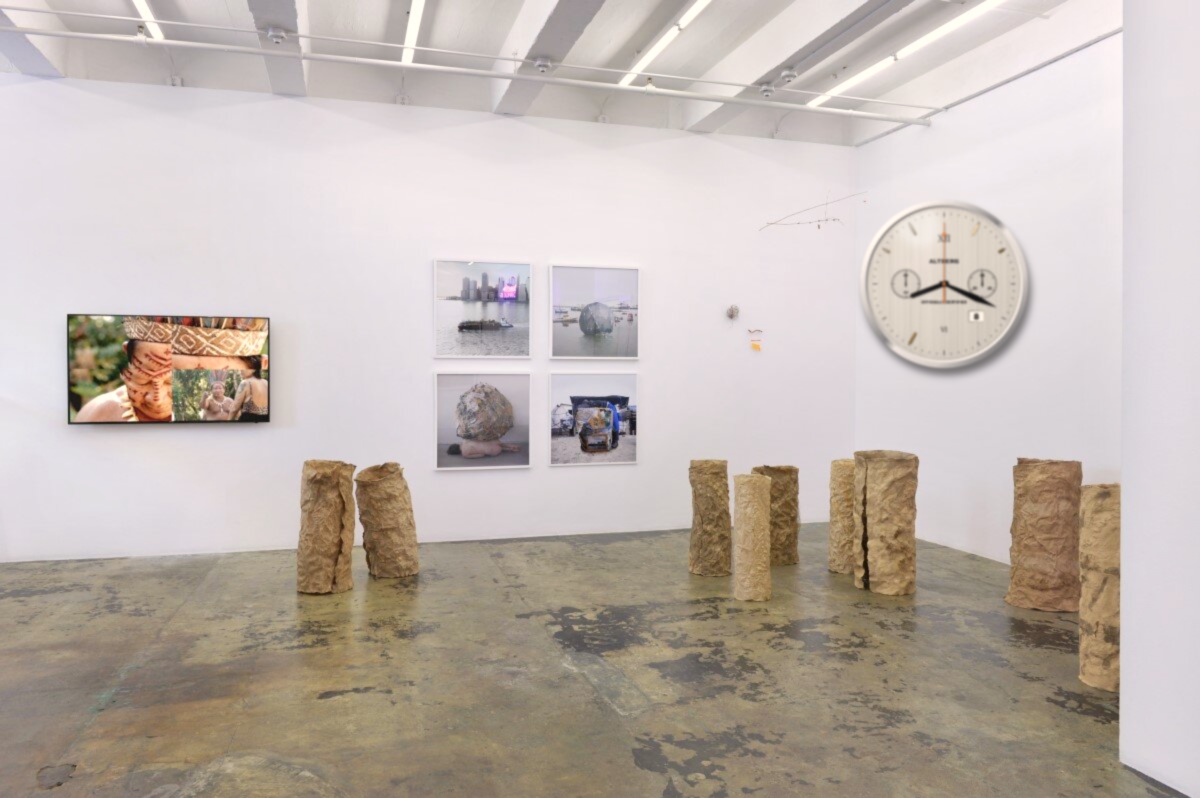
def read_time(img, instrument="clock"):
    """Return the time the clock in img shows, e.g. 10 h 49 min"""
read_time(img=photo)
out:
8 h 19 min
